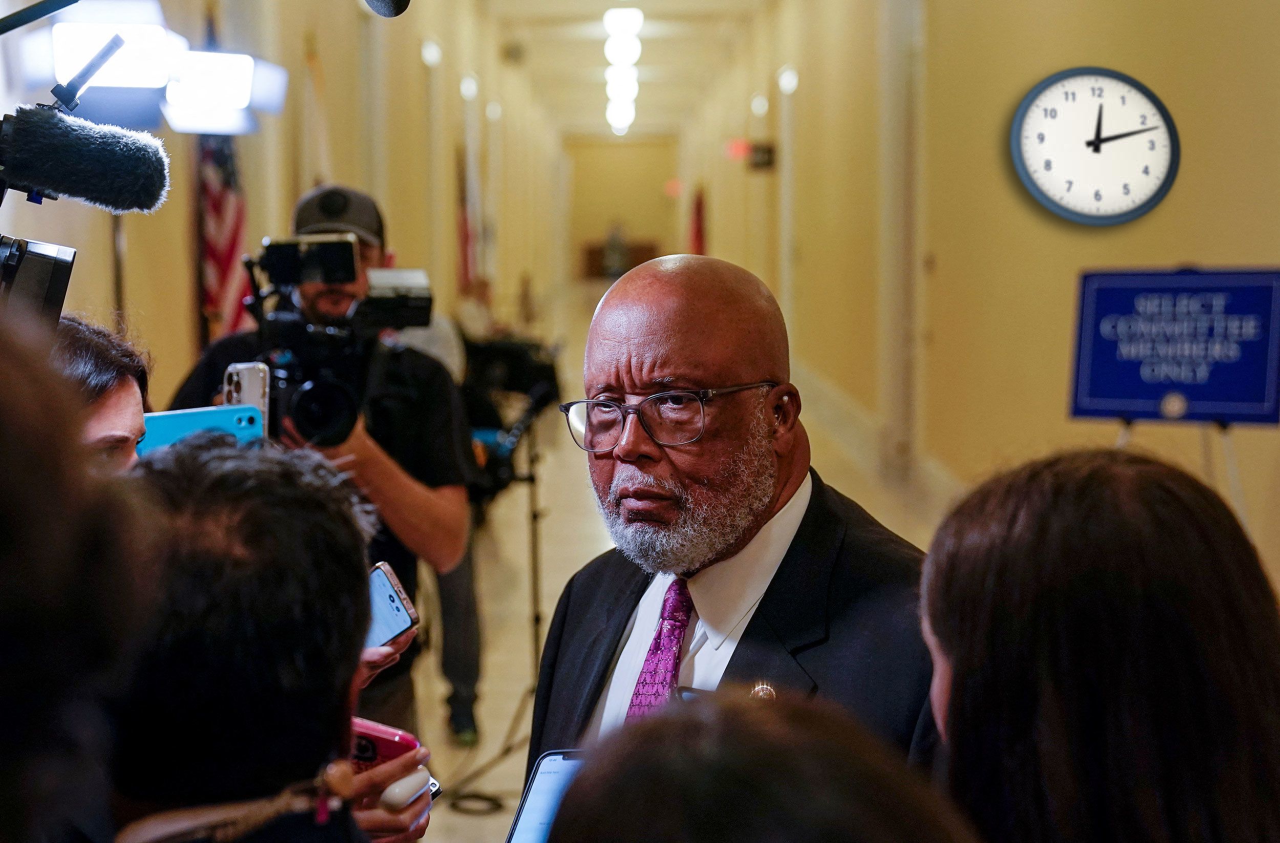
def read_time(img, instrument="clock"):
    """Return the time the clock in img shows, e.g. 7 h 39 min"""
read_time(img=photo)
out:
12 h 12 min
